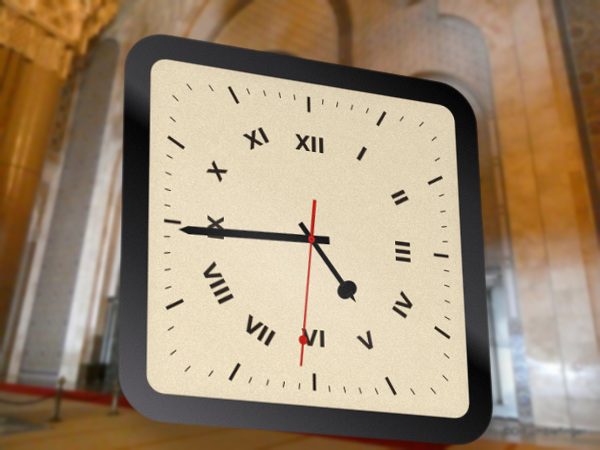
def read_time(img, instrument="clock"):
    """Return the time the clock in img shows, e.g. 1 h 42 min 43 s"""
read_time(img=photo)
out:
4 h 44 min 31 s
